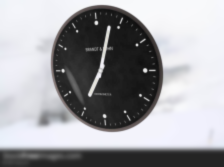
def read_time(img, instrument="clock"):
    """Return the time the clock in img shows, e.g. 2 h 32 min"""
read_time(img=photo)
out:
7 h 03 min
